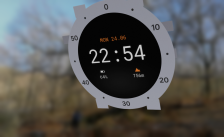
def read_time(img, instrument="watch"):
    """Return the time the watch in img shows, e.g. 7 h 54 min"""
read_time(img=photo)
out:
22 h 54 min
